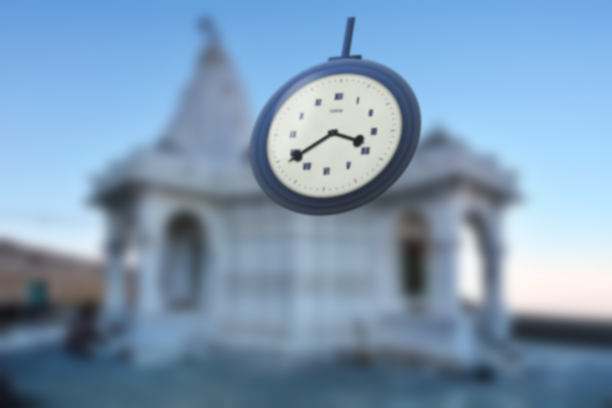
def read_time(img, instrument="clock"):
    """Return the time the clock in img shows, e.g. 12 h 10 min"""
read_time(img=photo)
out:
3 h 39 min
